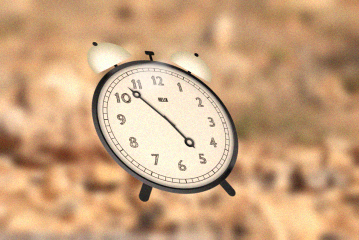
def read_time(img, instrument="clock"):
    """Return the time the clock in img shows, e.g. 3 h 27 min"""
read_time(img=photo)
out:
4 h 53 min
